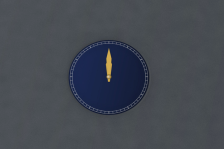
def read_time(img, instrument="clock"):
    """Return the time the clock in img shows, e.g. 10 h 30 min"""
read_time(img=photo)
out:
12 h 00 min
